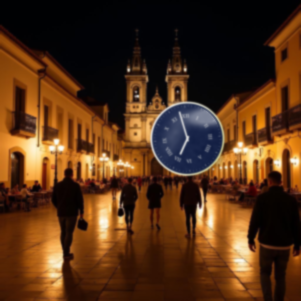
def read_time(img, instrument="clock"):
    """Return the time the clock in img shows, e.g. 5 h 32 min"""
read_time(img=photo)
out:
6 h 58 min
